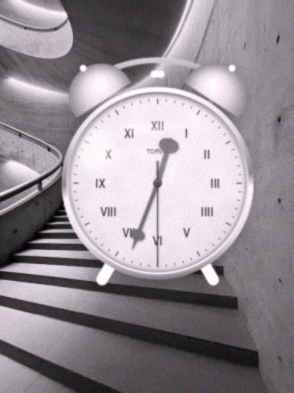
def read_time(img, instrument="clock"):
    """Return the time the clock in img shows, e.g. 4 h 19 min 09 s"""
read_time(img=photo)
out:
12 h 33 min 30 s
